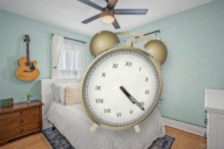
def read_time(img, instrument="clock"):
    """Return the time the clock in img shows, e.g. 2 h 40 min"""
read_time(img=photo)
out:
4 h 21 min
